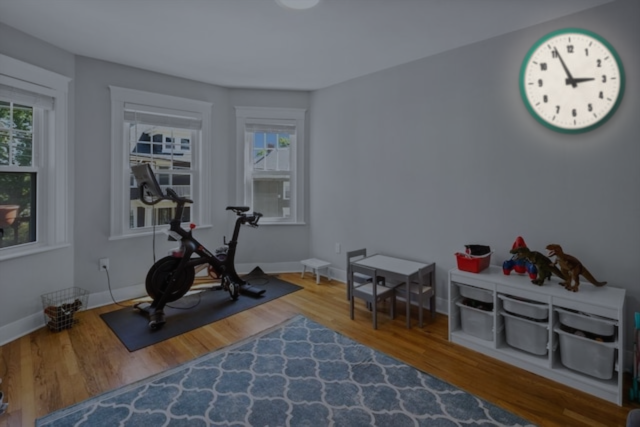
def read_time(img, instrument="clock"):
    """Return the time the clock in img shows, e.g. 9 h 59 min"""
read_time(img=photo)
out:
2 h 56 min
